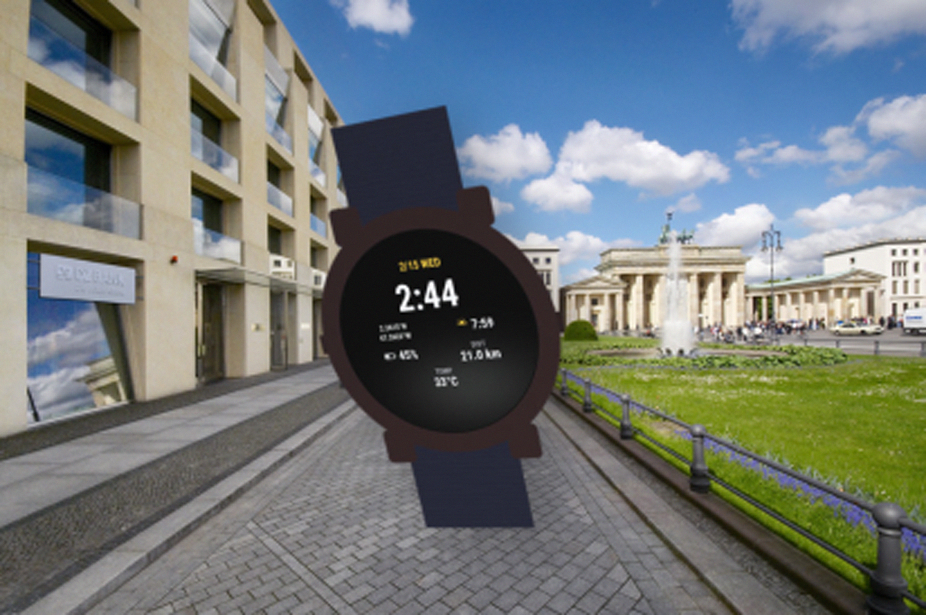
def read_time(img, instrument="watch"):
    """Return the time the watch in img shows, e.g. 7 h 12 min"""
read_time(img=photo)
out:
2 h 44 min
